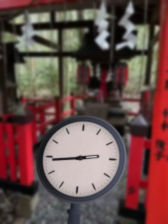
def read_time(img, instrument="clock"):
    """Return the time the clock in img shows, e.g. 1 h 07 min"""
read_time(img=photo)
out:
2 h 44 min
